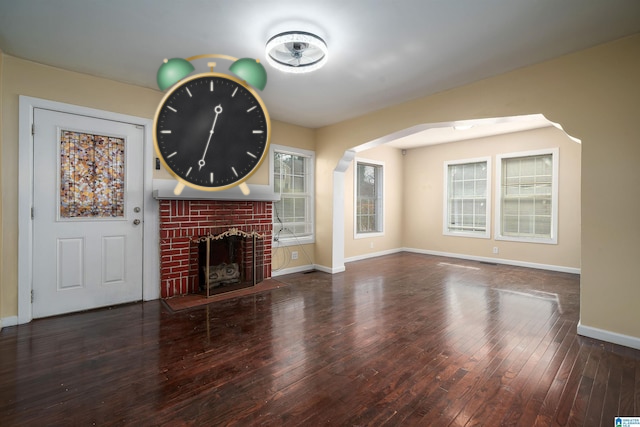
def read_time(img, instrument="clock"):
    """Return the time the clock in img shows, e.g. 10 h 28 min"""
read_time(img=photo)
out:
12 h 33 min
